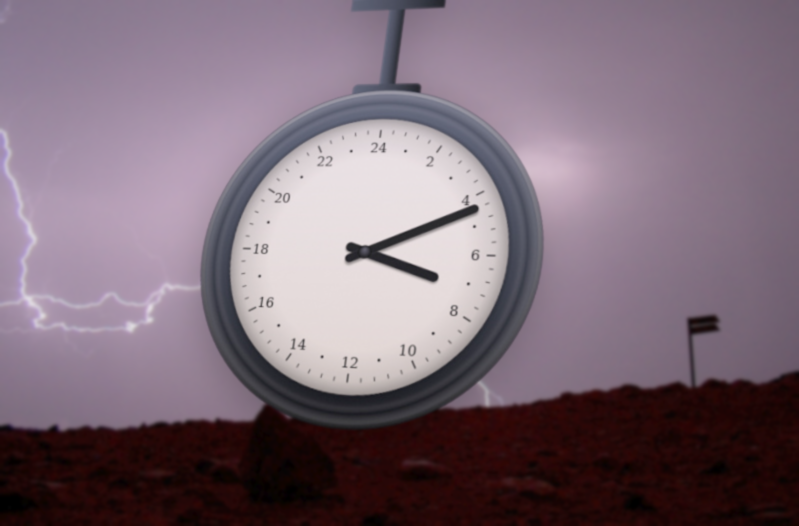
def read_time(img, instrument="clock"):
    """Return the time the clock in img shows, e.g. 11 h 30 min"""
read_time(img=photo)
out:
7 h 11 min
